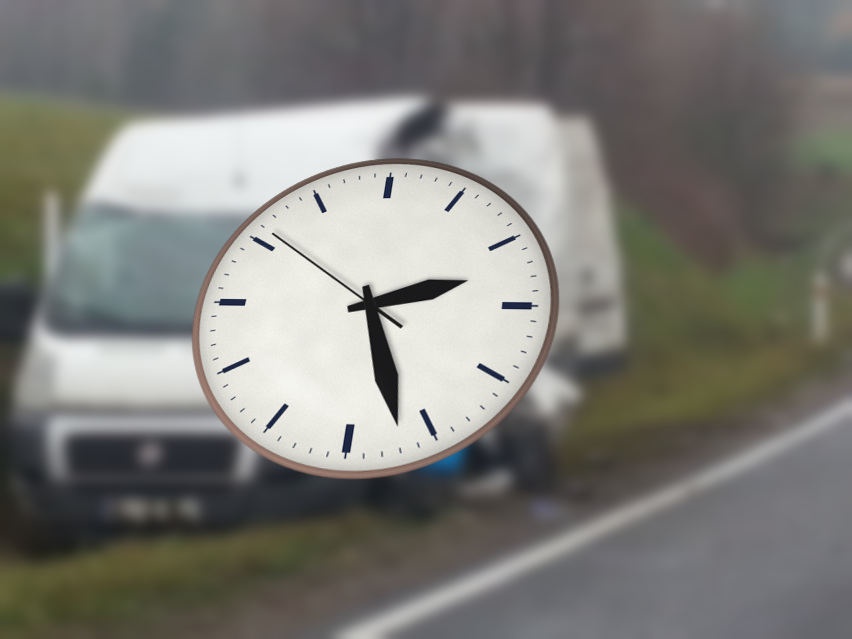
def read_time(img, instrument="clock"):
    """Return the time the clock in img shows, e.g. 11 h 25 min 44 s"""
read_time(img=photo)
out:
2 h 26 min 51 s
